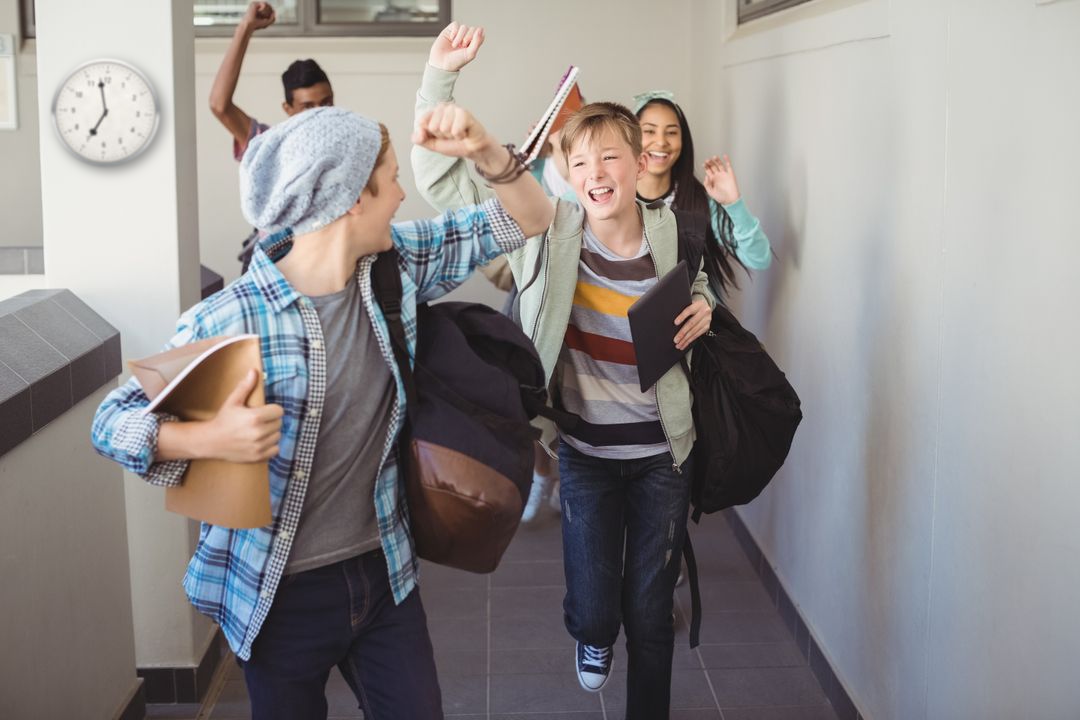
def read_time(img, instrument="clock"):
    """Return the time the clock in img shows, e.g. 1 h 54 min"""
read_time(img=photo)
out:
6 h 58 min
